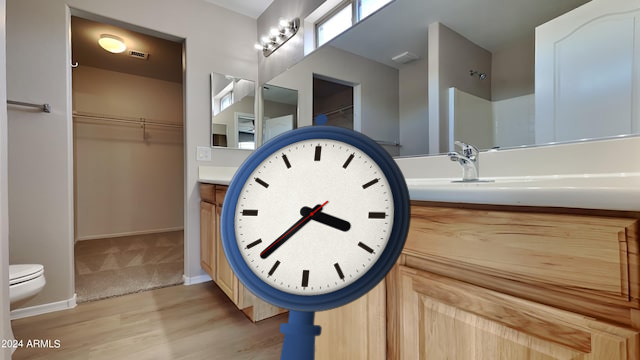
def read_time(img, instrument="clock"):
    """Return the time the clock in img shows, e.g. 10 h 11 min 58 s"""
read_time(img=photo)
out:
3 h 37 min 38 s
